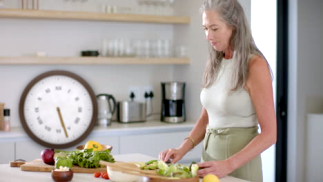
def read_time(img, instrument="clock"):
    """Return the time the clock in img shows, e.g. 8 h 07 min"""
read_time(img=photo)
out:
5 h 27 min
